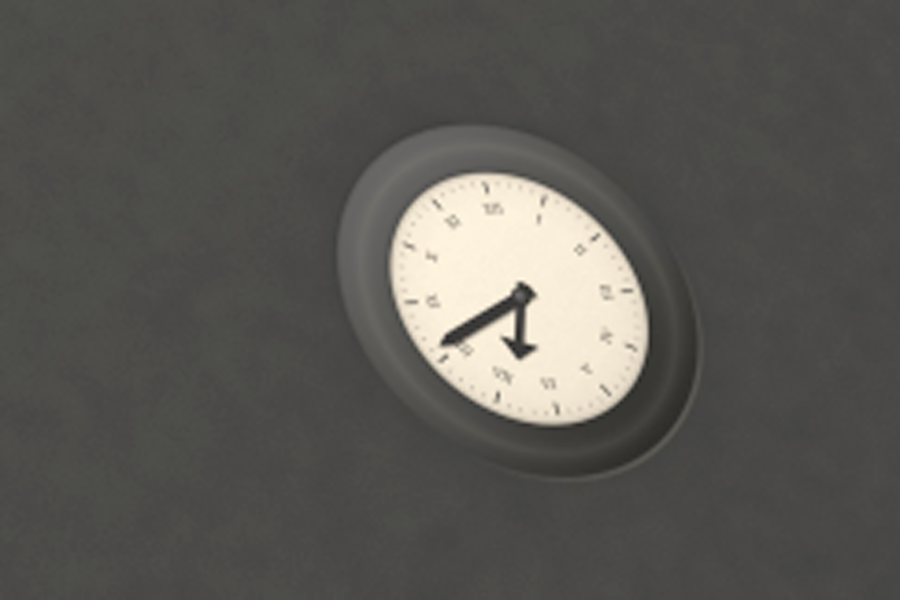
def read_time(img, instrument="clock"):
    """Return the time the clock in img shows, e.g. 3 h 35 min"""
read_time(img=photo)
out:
6 h 41 min
